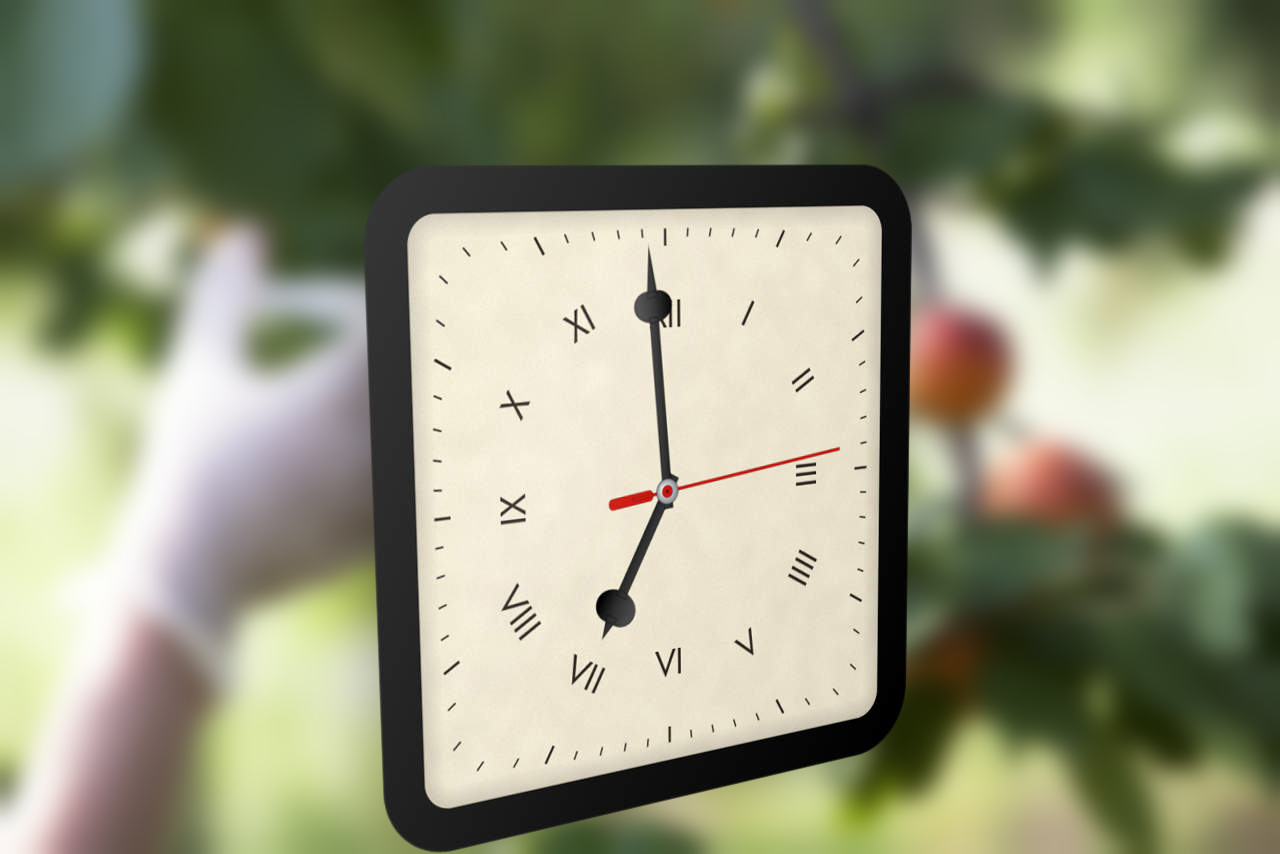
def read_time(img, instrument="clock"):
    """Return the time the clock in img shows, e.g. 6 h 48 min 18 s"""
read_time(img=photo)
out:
6 h 59 min 14 s
